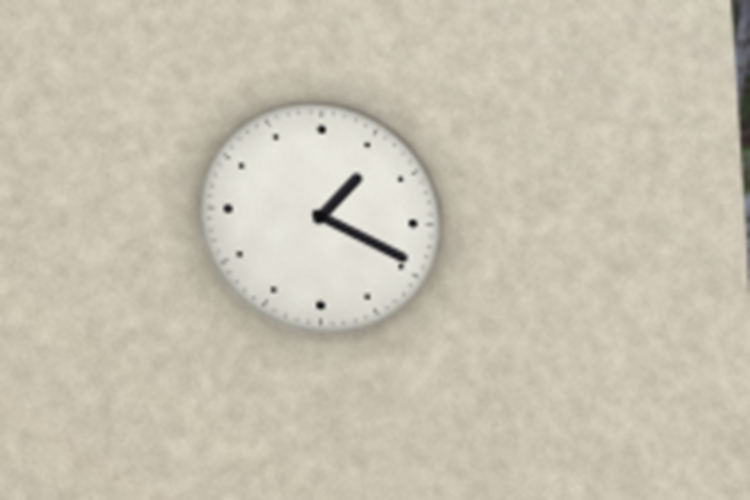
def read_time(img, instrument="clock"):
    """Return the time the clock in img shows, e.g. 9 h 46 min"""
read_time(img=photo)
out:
1 h 19 min
